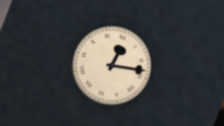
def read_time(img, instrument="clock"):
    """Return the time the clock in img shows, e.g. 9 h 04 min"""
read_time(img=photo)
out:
12 h 13 min
